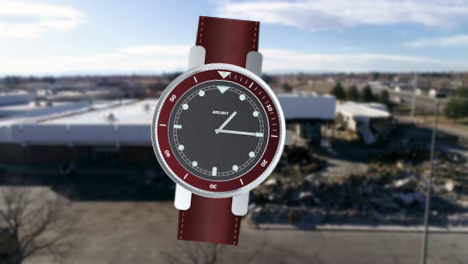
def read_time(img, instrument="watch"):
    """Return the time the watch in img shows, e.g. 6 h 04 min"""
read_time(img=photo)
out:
1 h 15 min
